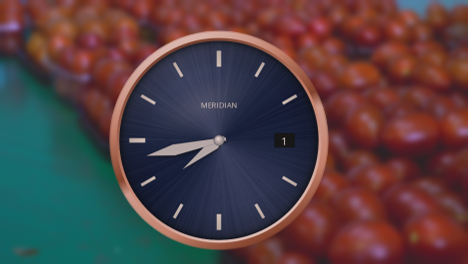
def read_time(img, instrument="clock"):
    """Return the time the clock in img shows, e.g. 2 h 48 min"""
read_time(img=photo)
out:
7 h 43 min
